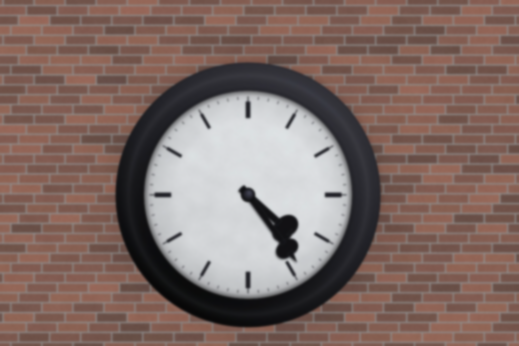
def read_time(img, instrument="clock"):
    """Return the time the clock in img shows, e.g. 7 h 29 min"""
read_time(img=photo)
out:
4 h 24 min
